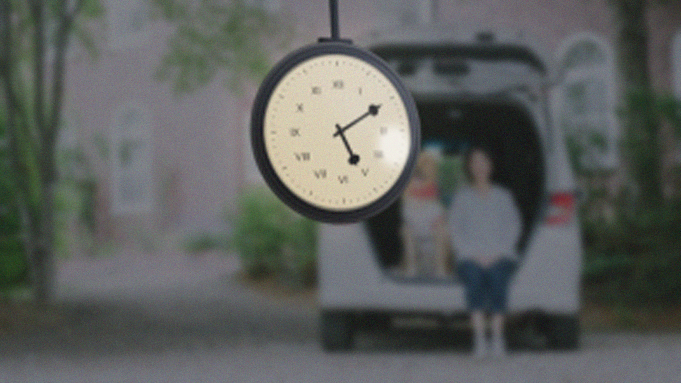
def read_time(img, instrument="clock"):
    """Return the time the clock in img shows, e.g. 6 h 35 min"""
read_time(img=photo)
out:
5 h 10 min
